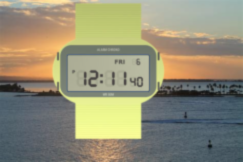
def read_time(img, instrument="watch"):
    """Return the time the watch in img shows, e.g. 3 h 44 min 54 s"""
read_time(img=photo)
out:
12 h 11 min 40 s
